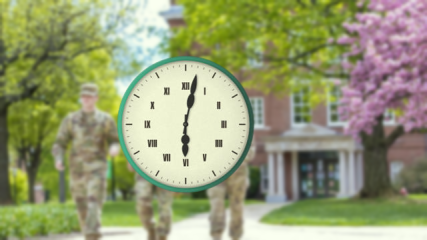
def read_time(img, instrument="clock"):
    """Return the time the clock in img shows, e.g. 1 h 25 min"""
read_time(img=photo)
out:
6 h 02 min
